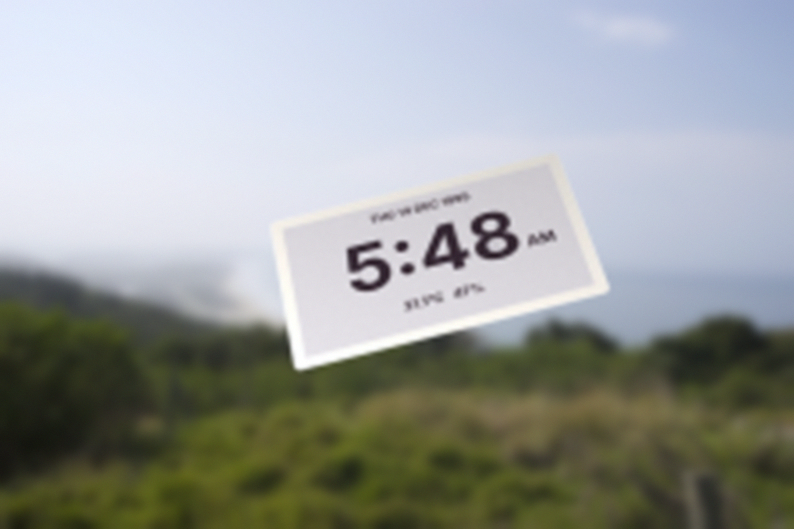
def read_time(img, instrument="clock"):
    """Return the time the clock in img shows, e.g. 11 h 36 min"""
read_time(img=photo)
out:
5 h 48 min
